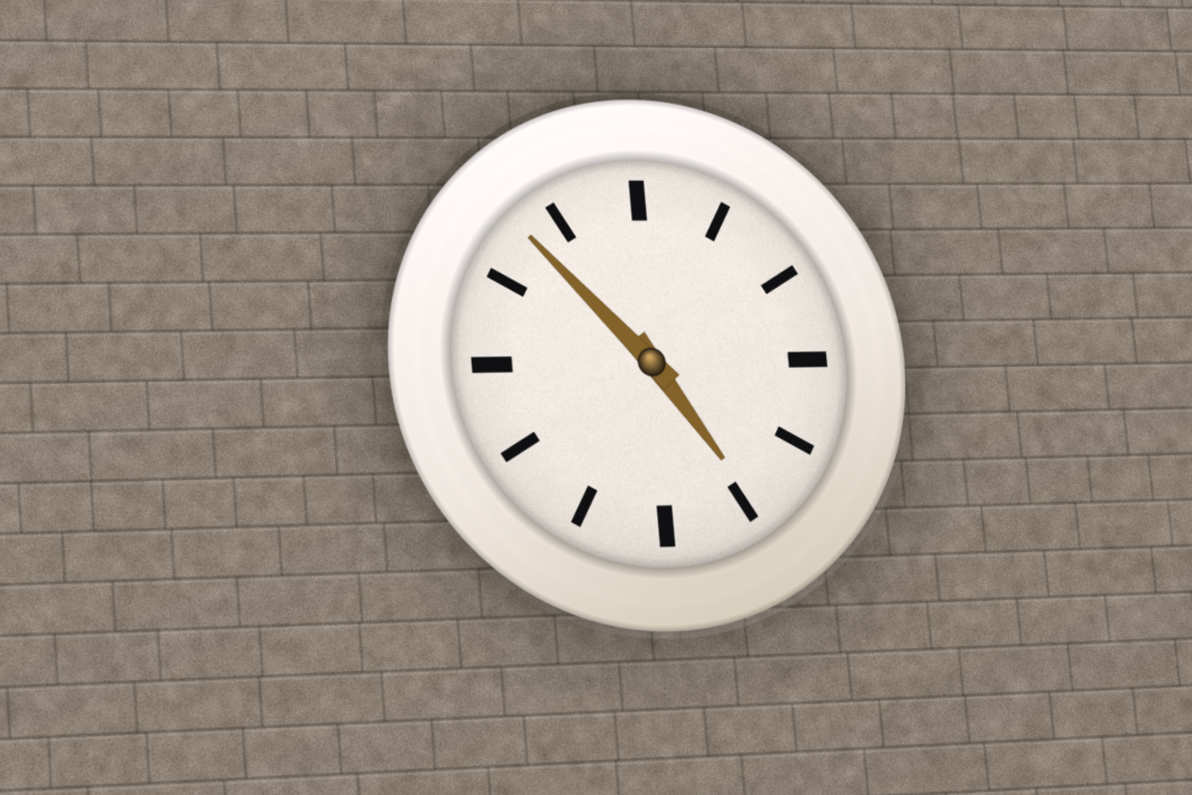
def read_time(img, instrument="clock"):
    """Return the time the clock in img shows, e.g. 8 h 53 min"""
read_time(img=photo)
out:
4 h 53 min
